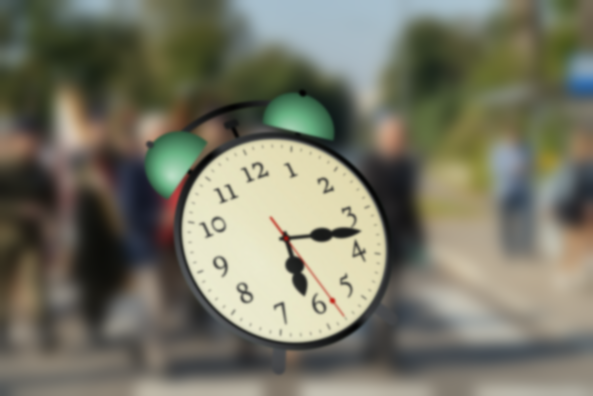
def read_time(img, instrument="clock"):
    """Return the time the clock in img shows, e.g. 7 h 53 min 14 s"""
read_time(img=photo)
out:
6 h 17 min 28 s
